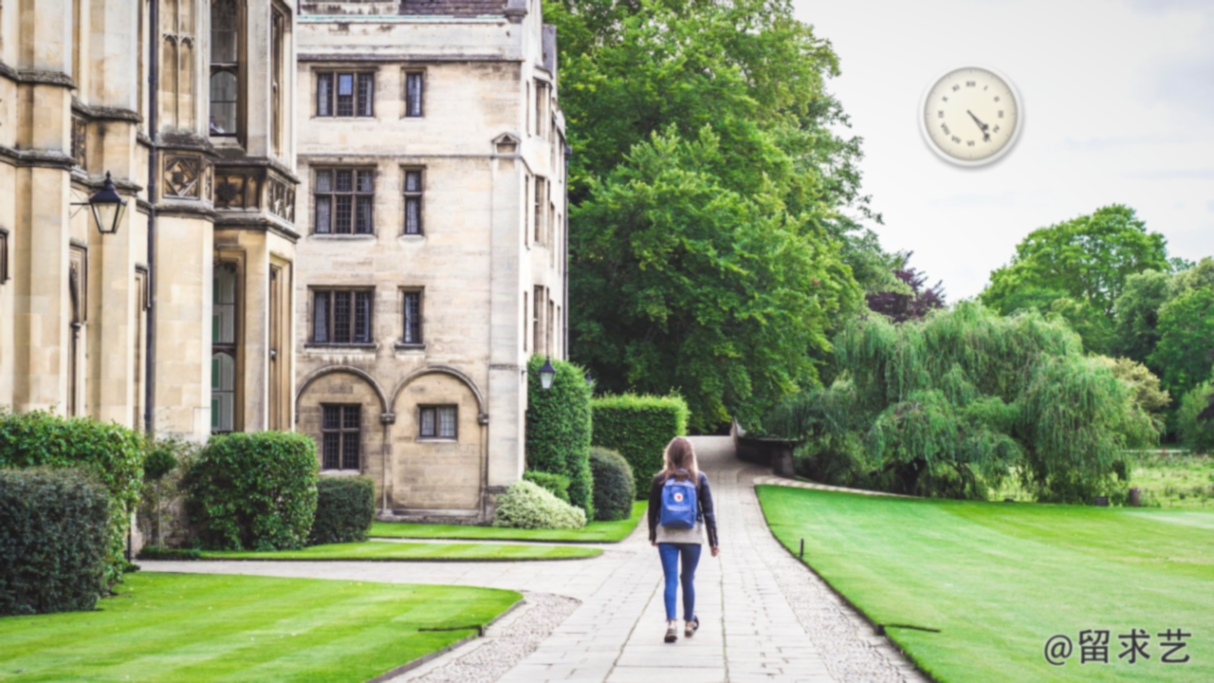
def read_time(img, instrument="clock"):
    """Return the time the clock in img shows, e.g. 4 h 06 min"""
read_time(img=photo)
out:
4 h 24 min
